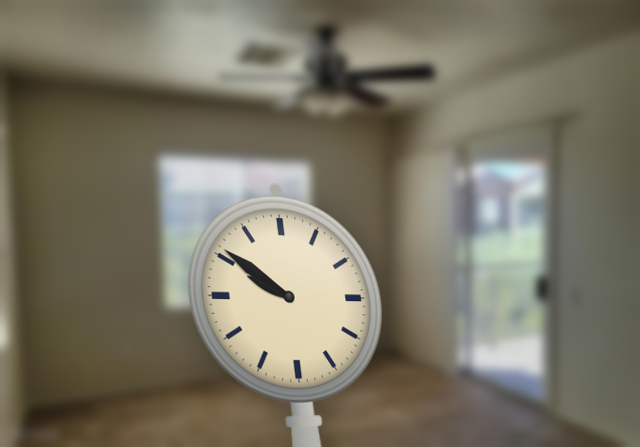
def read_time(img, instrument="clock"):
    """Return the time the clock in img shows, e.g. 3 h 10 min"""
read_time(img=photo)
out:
9 h 51 min
